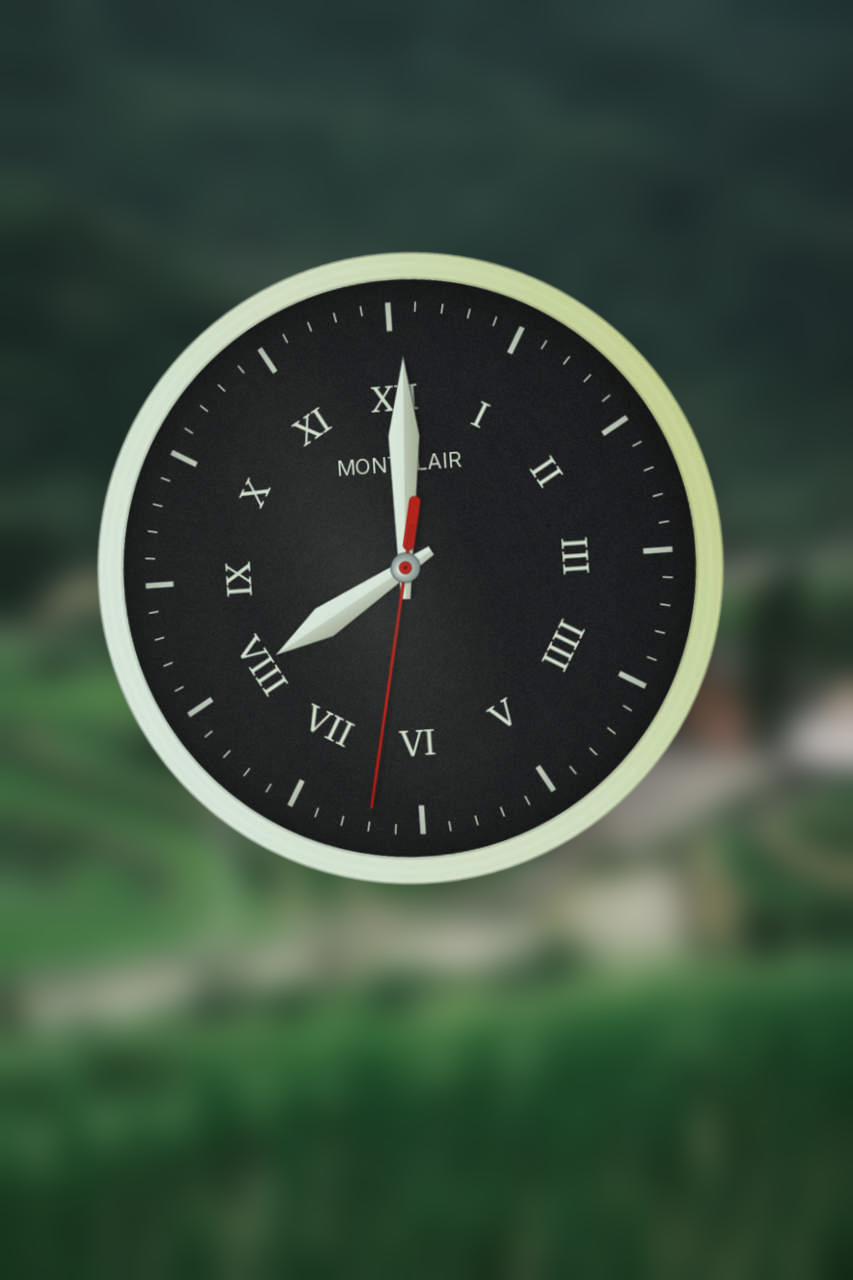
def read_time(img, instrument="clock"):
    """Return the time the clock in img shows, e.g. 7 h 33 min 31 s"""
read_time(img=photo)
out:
8 h 00 min 32 s
